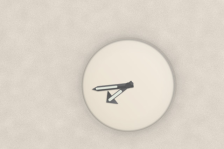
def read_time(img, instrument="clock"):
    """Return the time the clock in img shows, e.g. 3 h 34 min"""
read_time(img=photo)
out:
7 h 44 min
